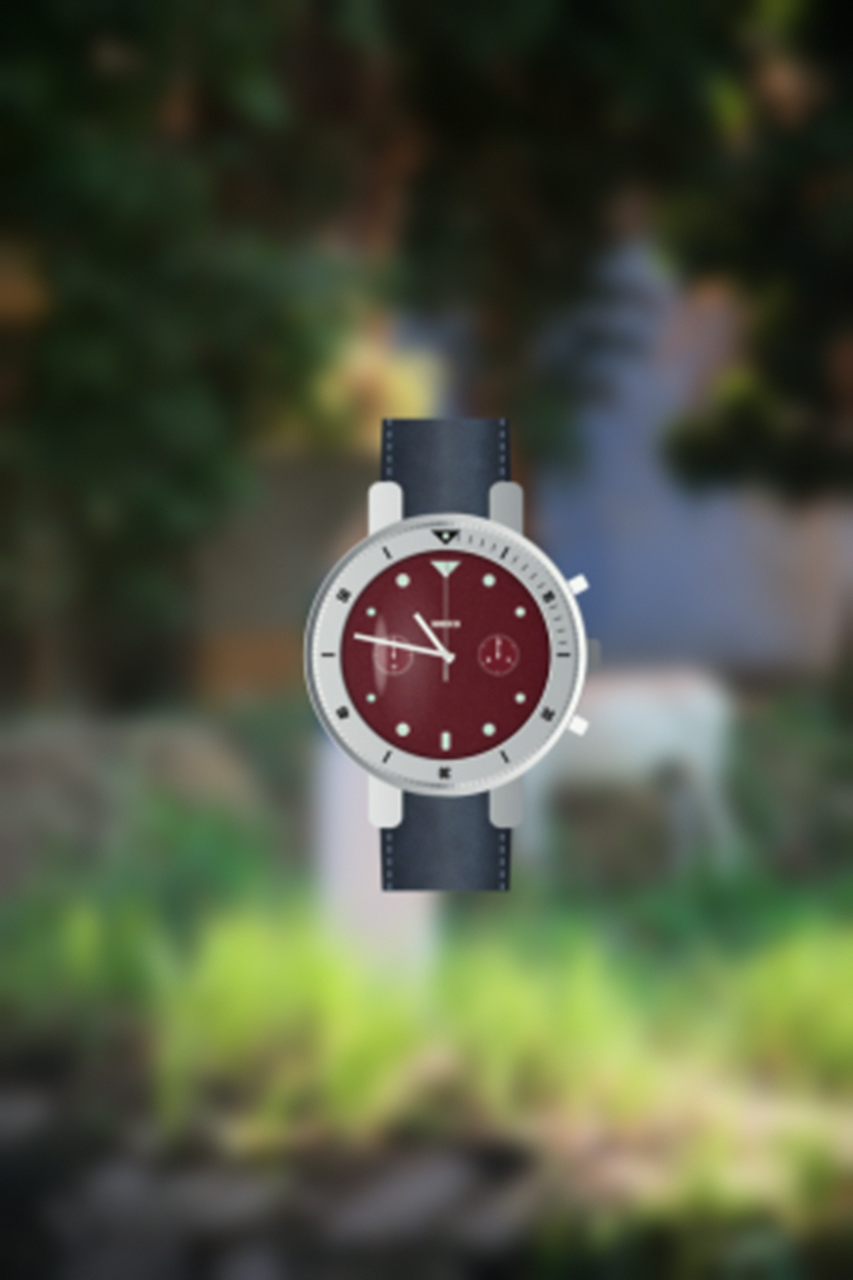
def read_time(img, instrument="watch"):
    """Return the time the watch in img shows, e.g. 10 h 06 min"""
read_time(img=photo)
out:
10 h 47 min
